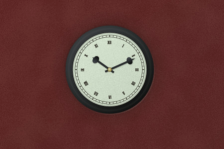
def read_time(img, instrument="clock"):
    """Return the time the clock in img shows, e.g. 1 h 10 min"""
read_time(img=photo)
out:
10 h 11 min
